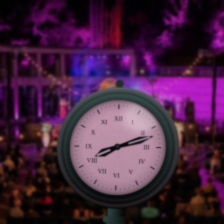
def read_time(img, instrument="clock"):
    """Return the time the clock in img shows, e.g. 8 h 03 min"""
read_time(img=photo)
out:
8 h 12 min
